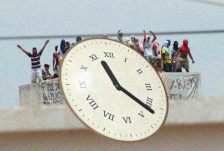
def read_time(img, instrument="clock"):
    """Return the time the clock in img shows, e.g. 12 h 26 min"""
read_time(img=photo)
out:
11 h 22 min
